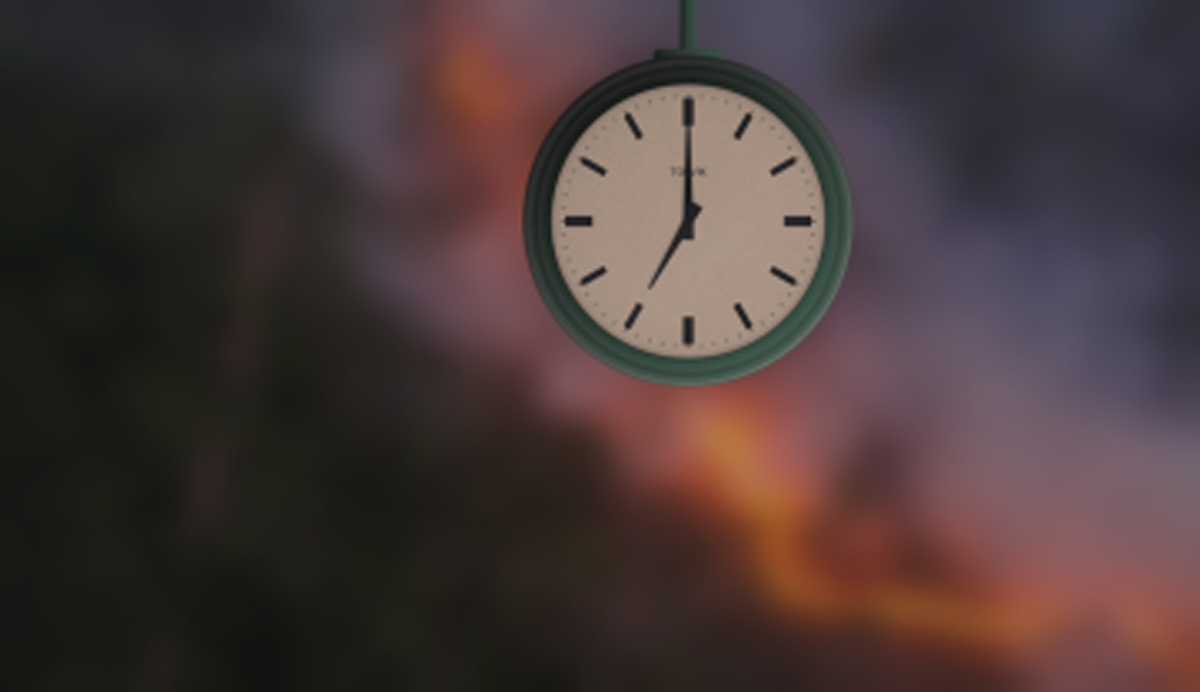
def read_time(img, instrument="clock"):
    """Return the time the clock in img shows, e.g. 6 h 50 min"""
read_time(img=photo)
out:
7 h 00 min
